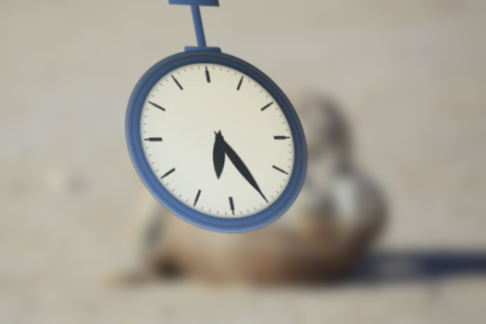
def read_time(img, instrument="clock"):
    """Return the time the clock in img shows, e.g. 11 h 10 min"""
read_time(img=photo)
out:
6 h 25 min
